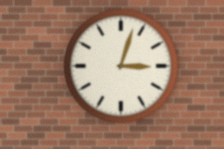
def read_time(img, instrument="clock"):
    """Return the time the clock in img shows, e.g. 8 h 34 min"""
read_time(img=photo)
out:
3 h 03 min
